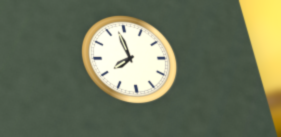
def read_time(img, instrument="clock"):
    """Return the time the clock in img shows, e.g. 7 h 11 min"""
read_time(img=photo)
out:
7 h 58 min
